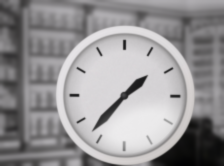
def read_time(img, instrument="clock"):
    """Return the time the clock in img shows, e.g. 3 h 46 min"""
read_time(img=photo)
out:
1 h 37 min
